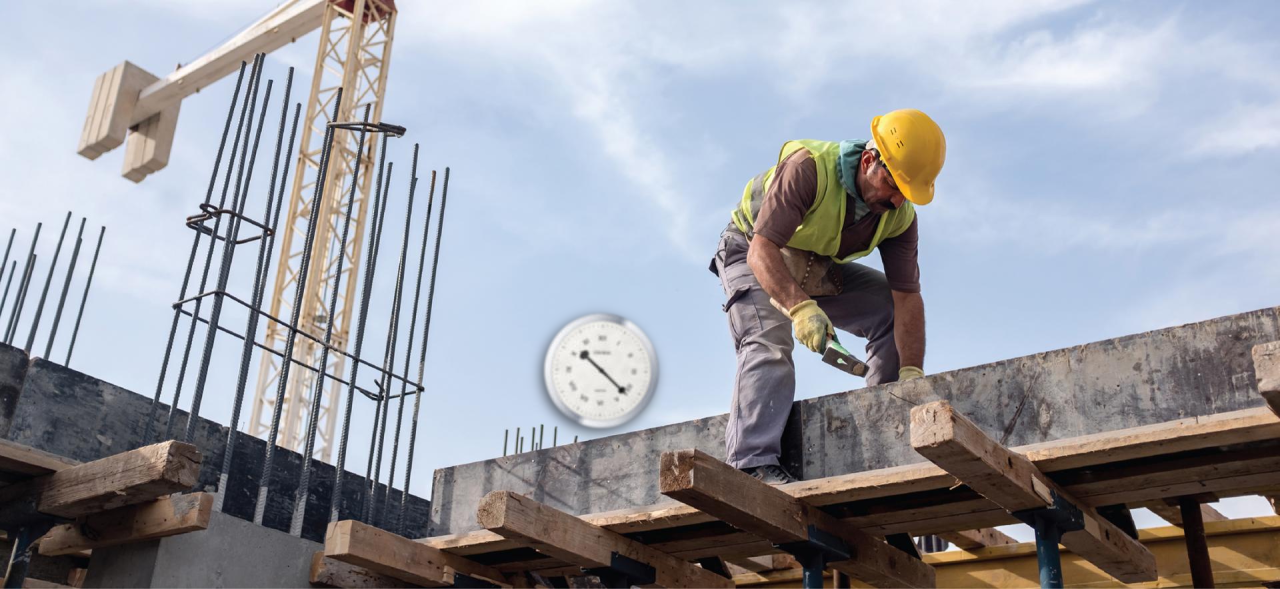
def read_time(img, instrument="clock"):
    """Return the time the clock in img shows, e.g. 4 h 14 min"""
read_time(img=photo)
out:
10 h 22 min
